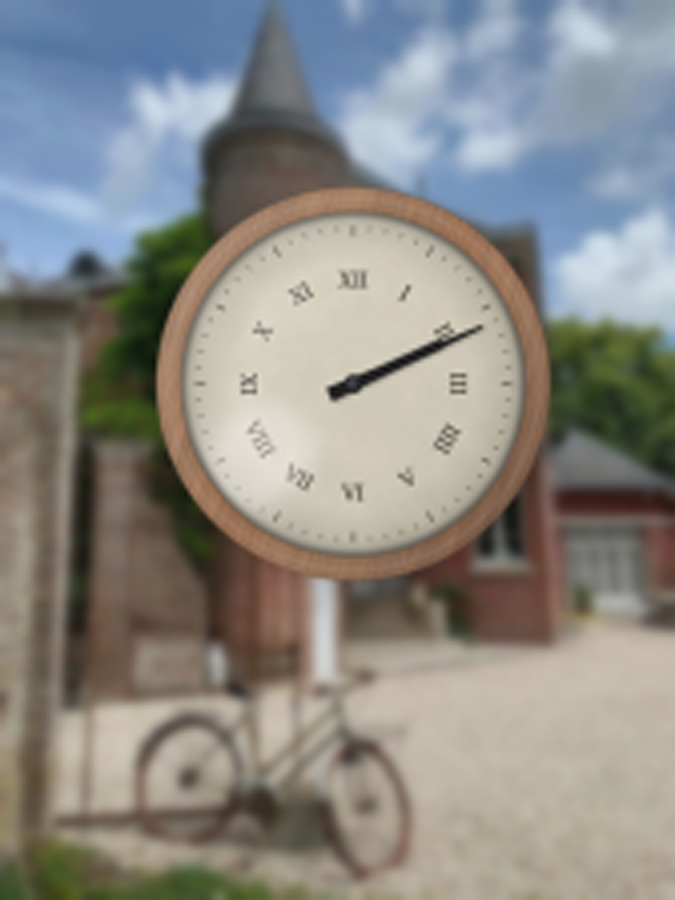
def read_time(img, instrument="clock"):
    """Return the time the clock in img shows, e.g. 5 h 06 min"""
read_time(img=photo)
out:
2 h 11 min
